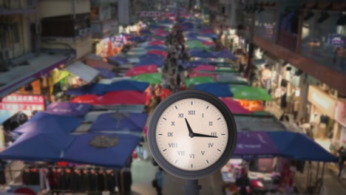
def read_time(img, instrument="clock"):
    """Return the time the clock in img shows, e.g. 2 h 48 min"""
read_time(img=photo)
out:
11 h 16 min
